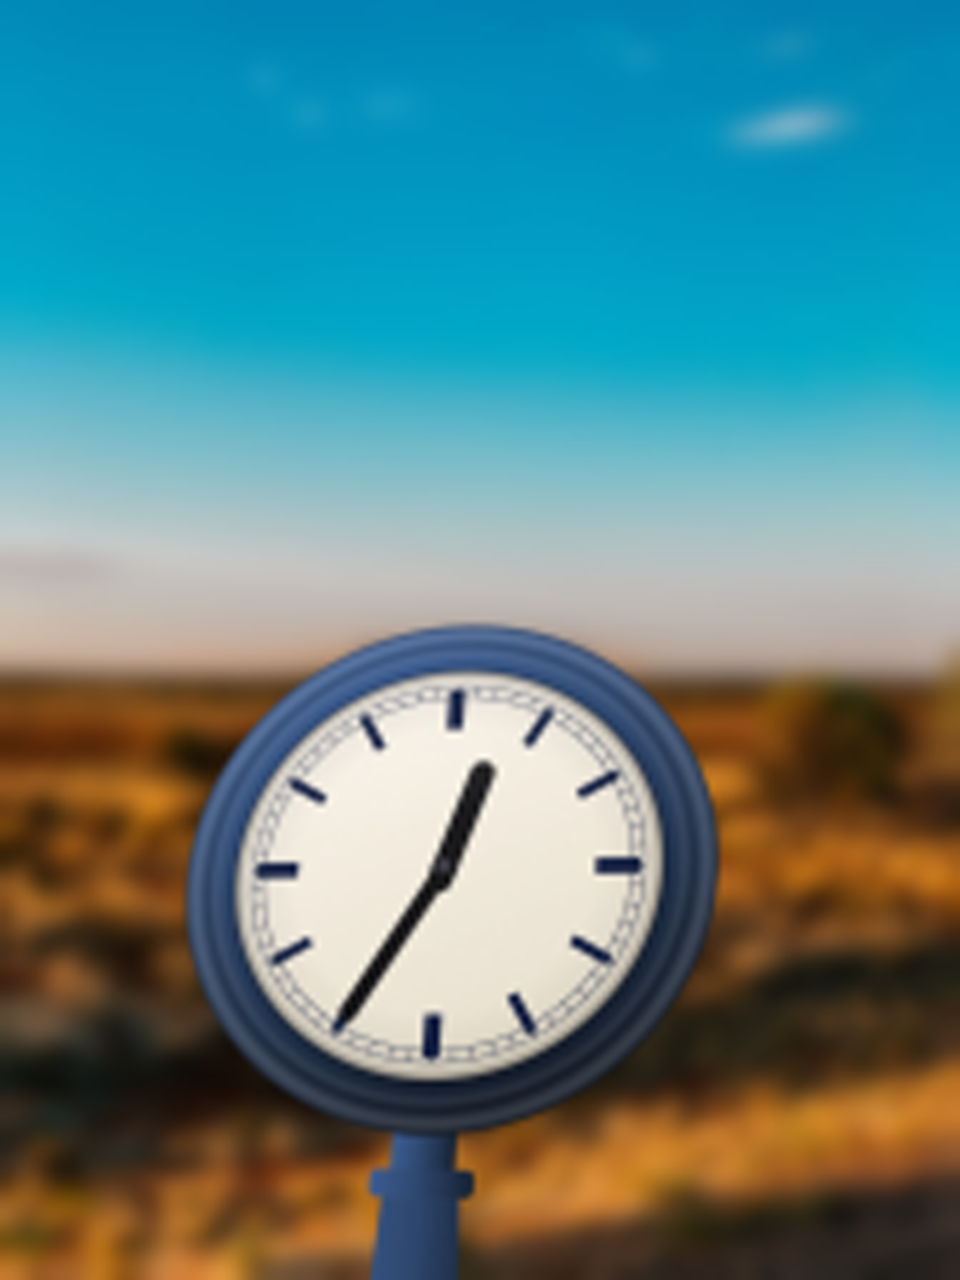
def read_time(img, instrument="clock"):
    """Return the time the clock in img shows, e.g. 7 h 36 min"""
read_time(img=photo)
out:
12 h 35 min
